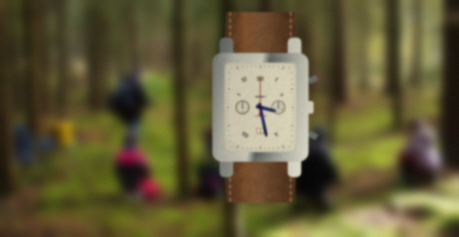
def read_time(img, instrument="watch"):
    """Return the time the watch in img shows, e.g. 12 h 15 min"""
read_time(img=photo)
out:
3 h 28 min
